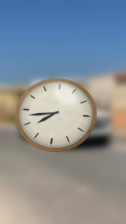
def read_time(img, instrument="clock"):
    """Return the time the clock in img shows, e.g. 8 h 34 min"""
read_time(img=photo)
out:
7 h 43 min
